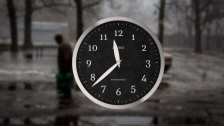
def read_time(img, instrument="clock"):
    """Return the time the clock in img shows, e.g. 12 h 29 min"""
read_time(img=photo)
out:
11 h 38 min
